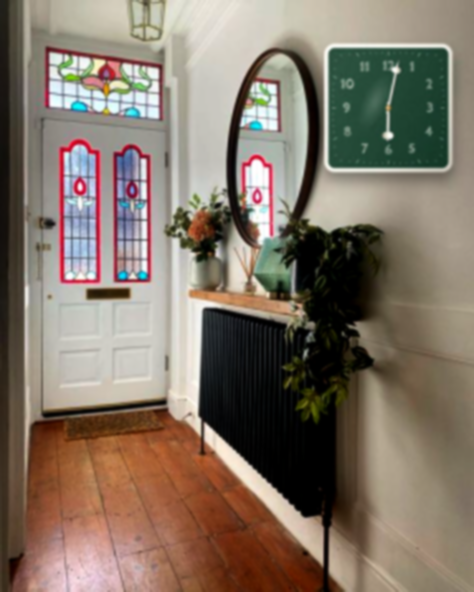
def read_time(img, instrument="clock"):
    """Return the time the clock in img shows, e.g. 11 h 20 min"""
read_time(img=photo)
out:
6 h 02 min
